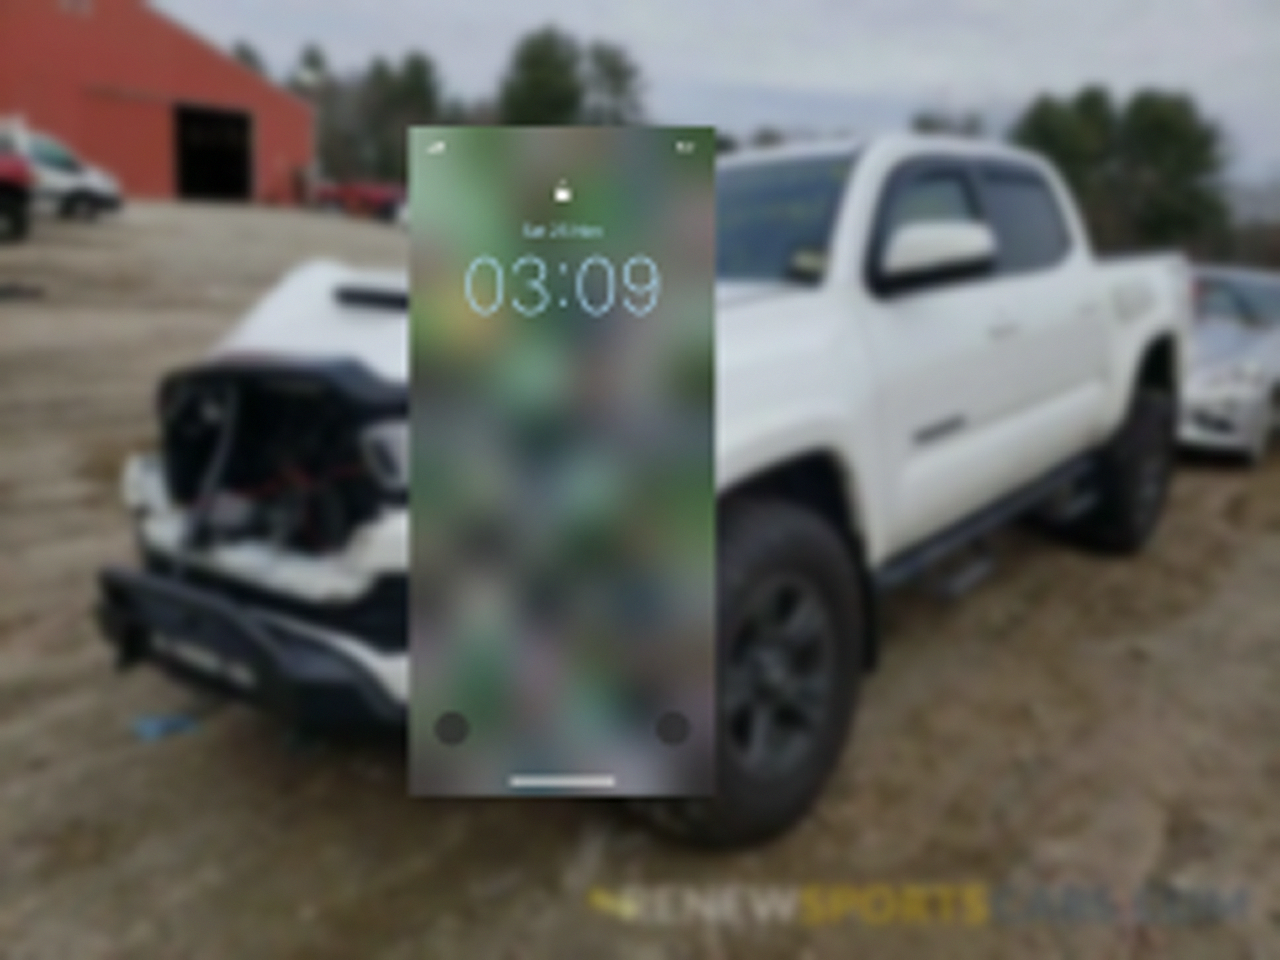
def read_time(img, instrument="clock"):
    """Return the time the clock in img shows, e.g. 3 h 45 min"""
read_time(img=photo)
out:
3 h 09 min
